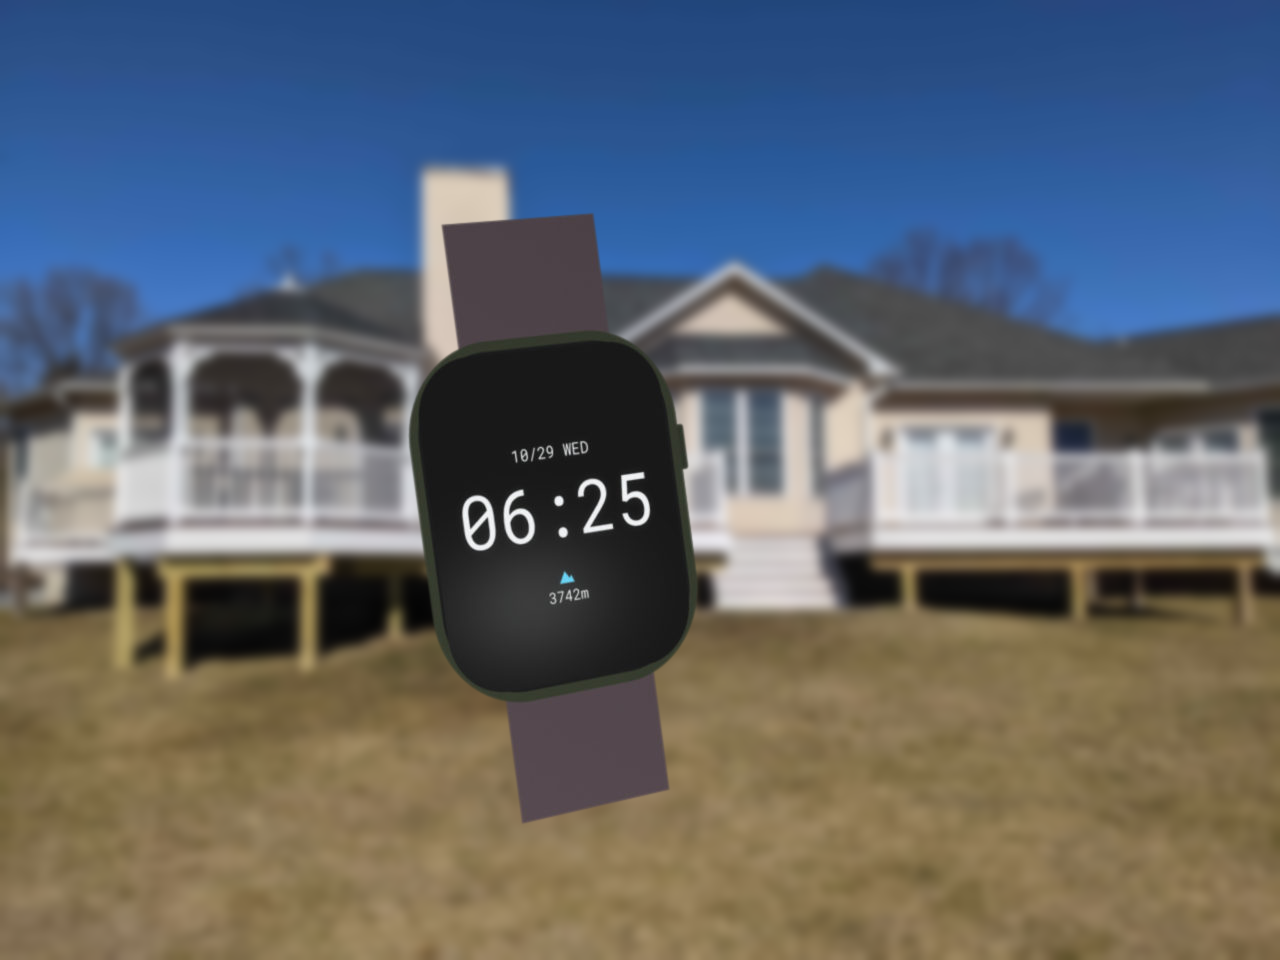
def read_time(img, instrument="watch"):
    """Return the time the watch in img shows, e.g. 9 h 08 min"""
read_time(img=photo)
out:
6 h 25 min
